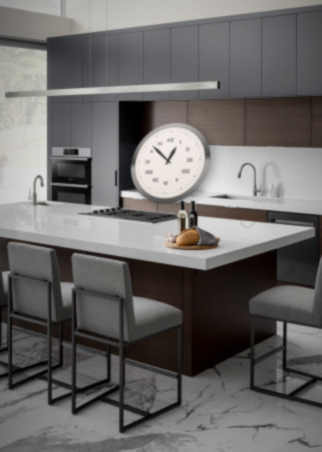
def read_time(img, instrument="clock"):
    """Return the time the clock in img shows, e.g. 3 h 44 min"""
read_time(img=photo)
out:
12 h 52 min
